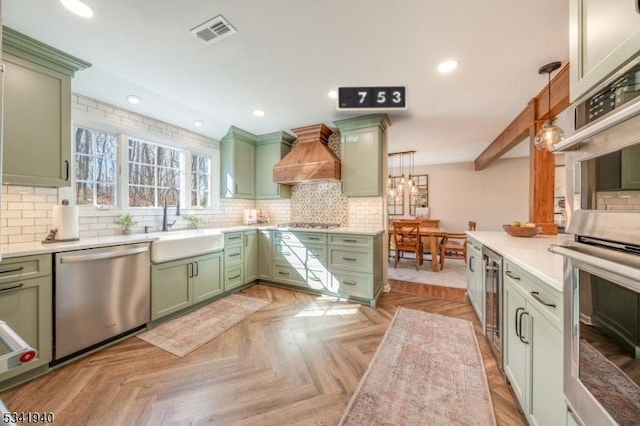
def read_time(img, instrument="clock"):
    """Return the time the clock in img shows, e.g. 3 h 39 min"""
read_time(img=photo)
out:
7 h 53 min
